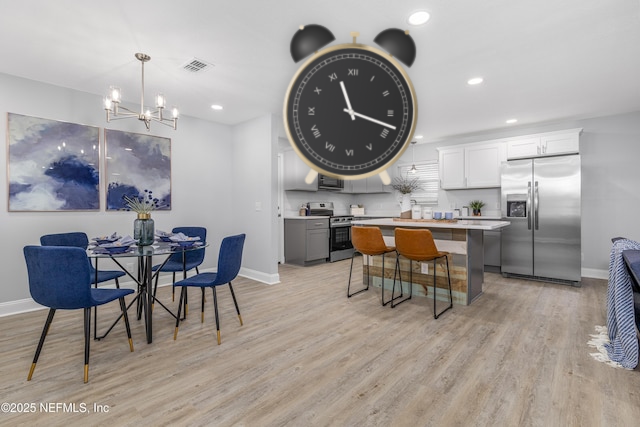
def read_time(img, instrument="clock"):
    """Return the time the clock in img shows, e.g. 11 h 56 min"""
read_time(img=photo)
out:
11 h 18 min
